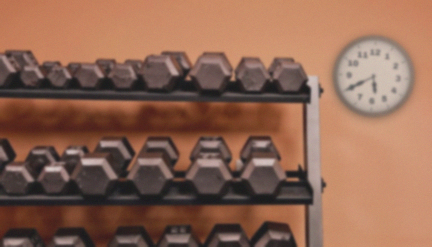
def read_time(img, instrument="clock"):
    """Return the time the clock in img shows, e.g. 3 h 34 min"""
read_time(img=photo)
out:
5 h 40 min
